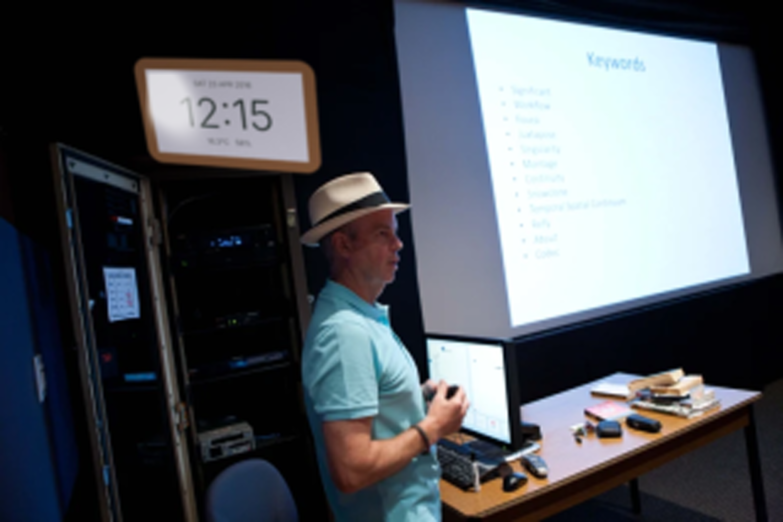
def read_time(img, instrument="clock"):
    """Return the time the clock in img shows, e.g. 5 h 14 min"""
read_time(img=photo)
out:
12 h 15 min
